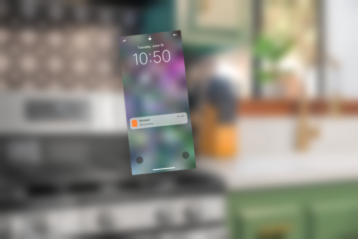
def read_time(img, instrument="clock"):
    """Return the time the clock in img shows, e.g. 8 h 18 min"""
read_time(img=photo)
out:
10 h 50 min
